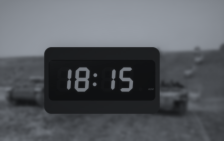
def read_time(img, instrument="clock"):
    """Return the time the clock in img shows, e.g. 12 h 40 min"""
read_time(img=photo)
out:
18 h 15 min
